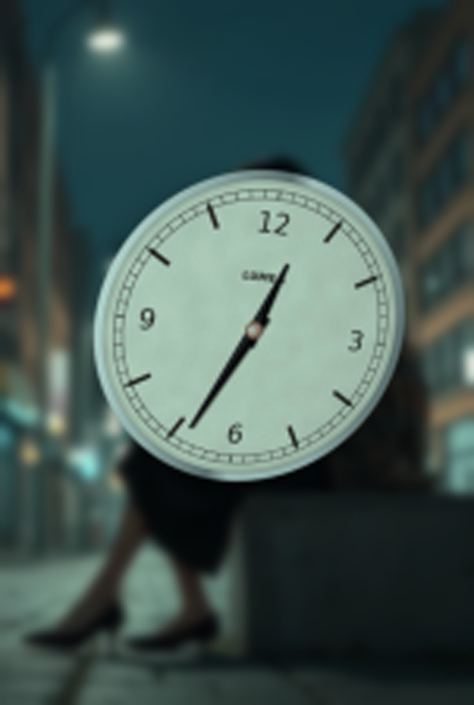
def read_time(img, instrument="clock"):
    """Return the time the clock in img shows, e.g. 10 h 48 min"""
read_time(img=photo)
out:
12 h 34 min
